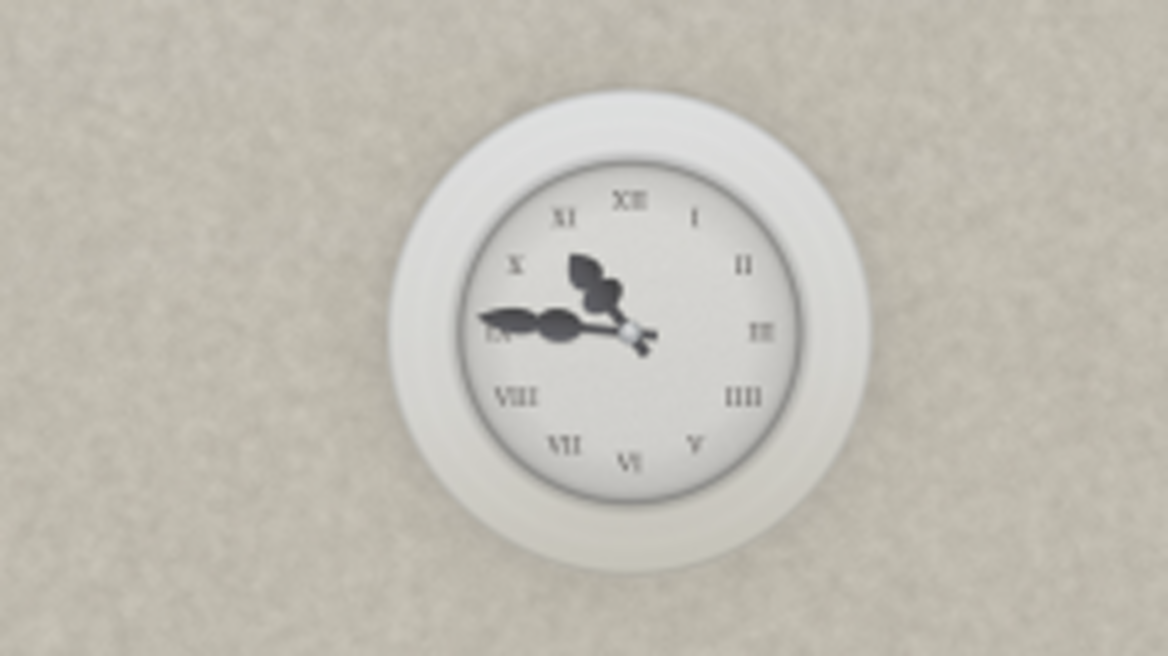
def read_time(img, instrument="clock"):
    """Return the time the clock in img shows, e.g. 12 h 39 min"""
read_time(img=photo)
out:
10 h 46 min
